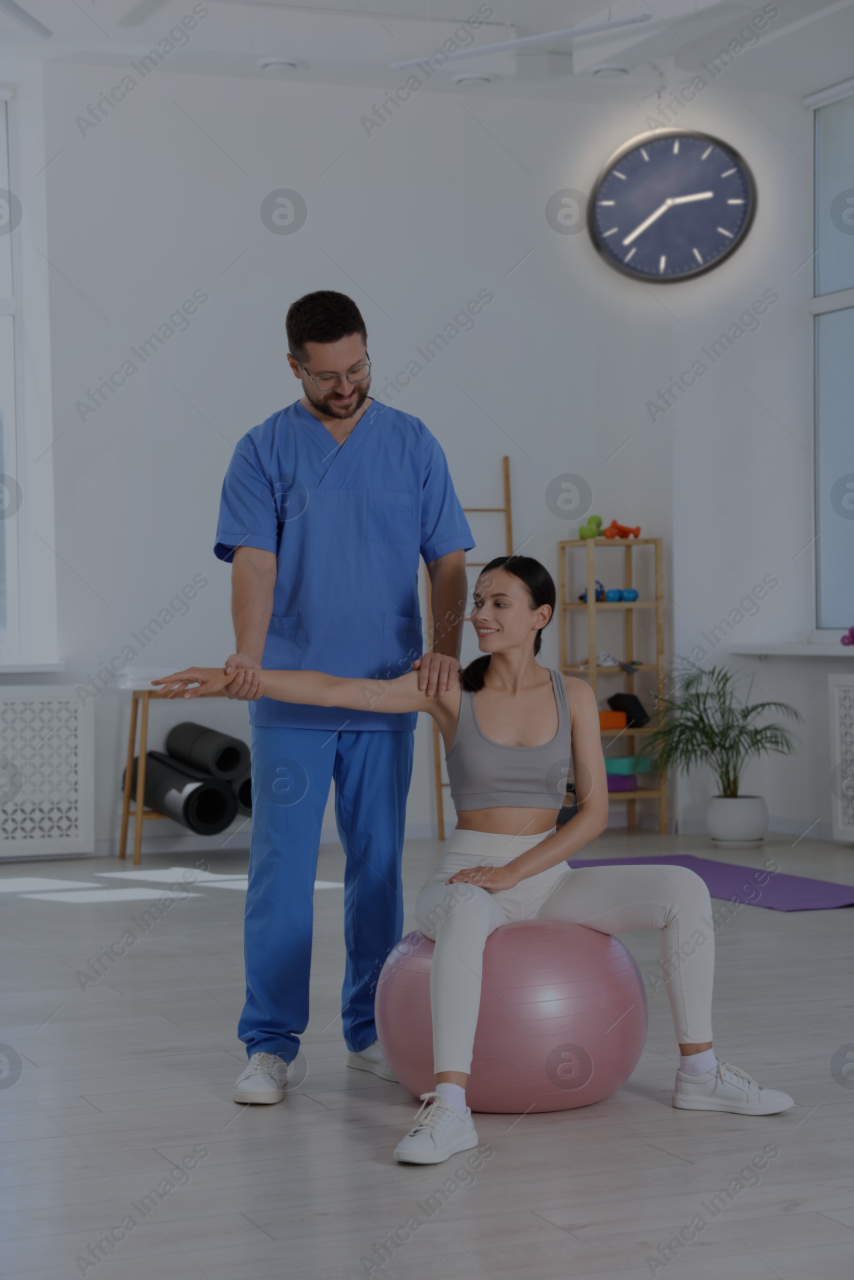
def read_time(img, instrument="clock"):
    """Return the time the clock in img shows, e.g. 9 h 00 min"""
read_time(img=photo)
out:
2 h 37 min
